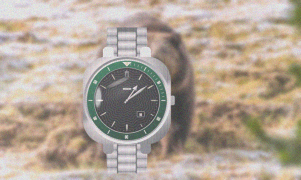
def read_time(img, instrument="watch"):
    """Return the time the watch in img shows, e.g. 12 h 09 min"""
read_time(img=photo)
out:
1 h 09 min
